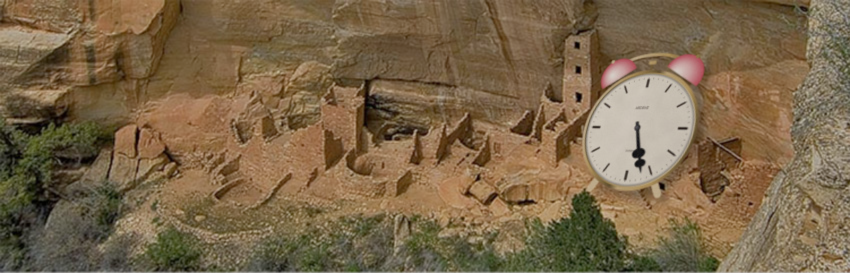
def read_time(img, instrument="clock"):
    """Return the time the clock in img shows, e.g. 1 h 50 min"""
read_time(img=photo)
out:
5 h 27 min
